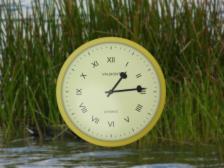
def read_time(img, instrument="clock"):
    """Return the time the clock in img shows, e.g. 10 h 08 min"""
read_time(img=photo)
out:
1 h 14 min
